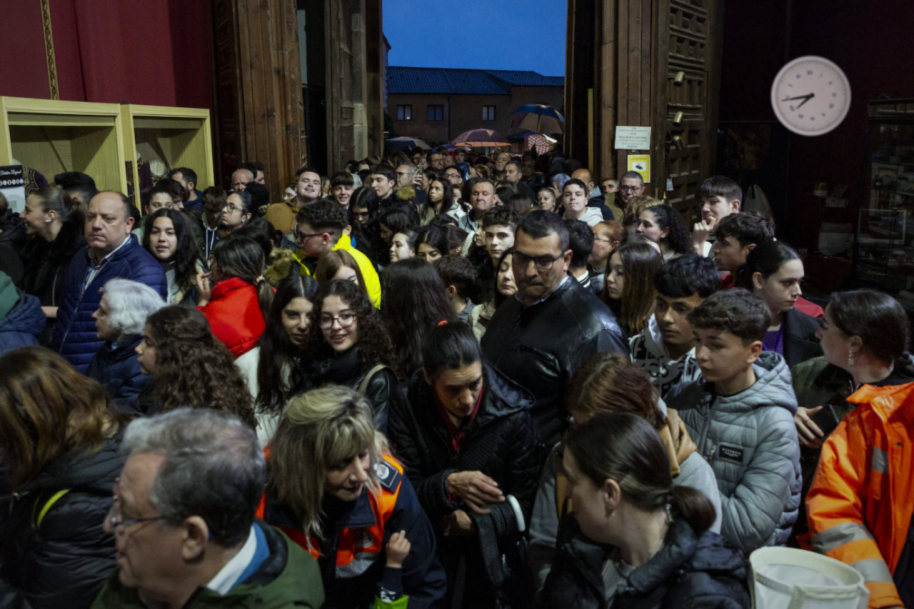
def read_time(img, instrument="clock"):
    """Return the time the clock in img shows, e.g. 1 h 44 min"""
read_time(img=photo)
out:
7 h 44 min
